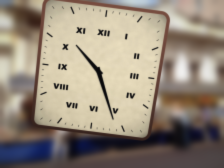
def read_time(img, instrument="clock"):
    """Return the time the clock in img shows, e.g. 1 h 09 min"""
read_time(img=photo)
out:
10 h 26 min
